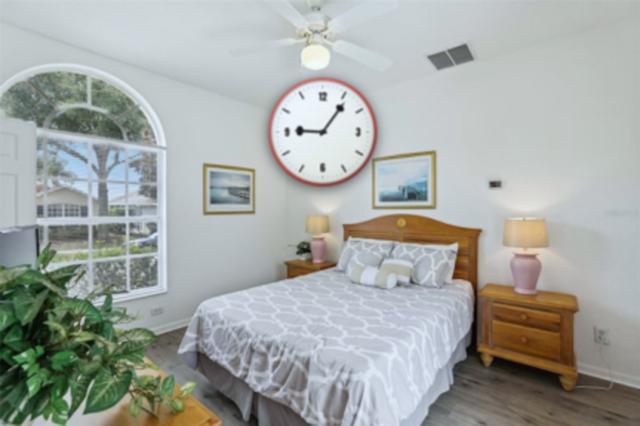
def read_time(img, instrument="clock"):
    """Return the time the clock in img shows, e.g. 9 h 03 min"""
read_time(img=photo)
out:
9 h 06 min
